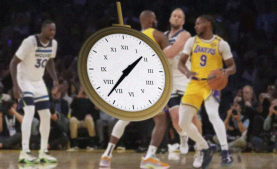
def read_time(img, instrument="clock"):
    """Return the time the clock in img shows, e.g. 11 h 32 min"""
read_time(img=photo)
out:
1 h 37 min
